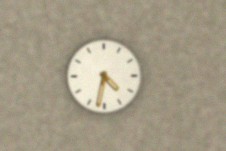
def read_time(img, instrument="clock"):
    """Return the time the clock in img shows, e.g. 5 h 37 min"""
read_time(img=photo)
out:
4 h 32 min
